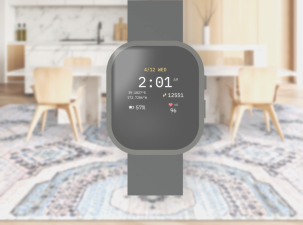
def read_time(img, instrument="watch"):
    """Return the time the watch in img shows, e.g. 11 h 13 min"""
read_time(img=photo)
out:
2 h 01 min
